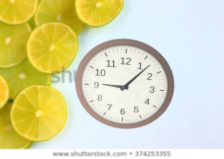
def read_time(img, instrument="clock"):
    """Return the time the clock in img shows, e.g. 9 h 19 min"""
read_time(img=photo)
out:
9 h 07 min
